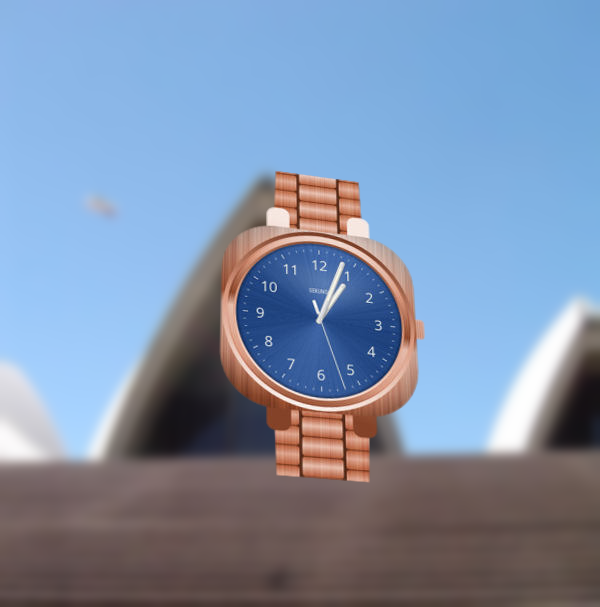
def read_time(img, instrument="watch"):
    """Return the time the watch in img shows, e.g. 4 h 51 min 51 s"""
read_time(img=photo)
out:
1 h 03 min 27 s
